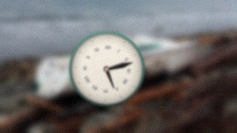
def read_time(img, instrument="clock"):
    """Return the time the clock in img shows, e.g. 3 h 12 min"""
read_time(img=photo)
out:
5 h 12 min
